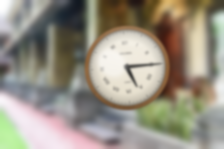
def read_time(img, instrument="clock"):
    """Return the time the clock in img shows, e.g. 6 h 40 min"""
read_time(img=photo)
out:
5 h 15 min
